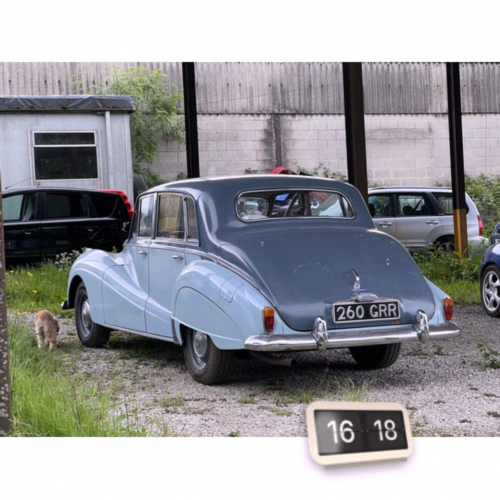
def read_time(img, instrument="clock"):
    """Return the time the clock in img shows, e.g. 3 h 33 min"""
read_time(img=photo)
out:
16 h 18 min
